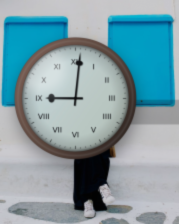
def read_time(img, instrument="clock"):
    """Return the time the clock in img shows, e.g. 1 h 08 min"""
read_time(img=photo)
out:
9 h 01 min
